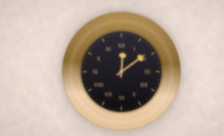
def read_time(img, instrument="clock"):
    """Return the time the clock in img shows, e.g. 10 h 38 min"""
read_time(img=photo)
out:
12 h 09 min
